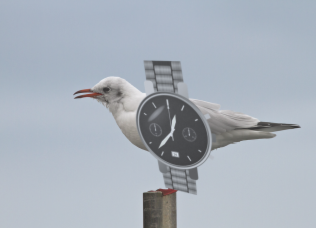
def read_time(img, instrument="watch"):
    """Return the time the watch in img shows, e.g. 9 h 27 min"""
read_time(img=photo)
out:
12 h 37 min
